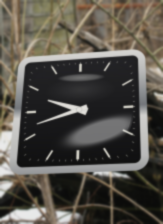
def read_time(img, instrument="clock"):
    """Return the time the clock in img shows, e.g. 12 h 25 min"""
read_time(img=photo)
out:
9 h 42 min
